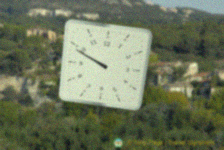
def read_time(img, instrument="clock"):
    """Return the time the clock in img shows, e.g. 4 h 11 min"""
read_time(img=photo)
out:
9 h 49 min
